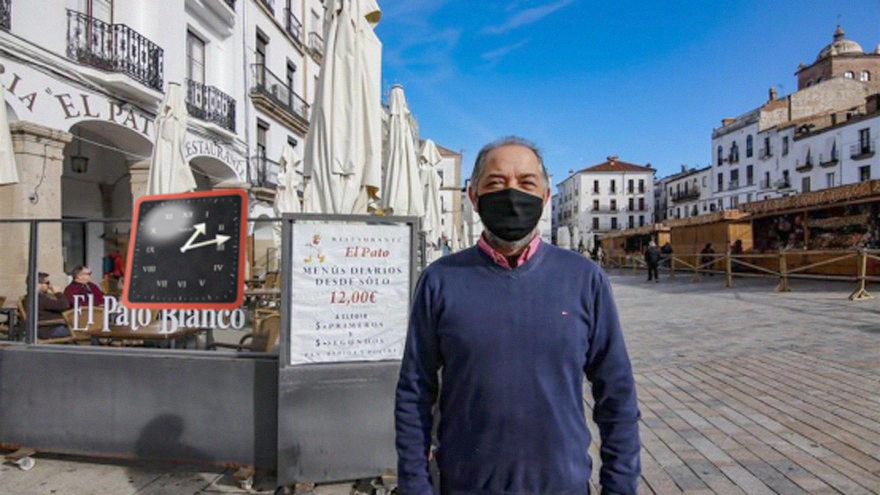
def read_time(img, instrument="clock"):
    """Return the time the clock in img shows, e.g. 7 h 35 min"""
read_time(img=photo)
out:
1 h 13 min
